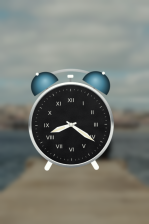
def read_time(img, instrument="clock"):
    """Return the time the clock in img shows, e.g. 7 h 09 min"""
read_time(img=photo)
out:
8 h 21 min
